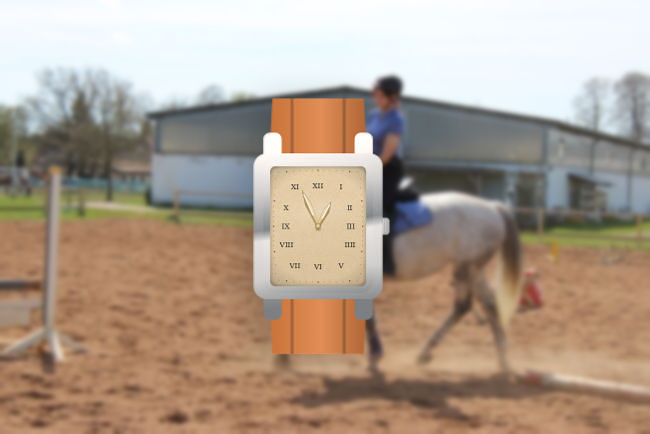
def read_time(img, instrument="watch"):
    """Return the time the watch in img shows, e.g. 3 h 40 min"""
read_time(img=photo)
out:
12 h 56 min
